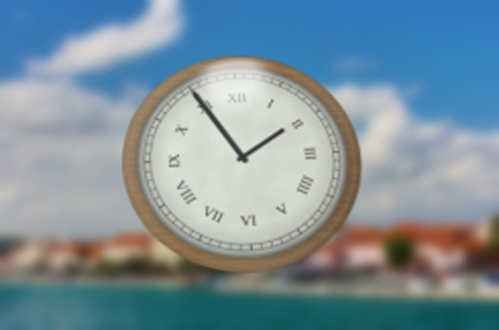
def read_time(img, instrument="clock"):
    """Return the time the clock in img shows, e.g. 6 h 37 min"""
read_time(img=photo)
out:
1 h 55 min
